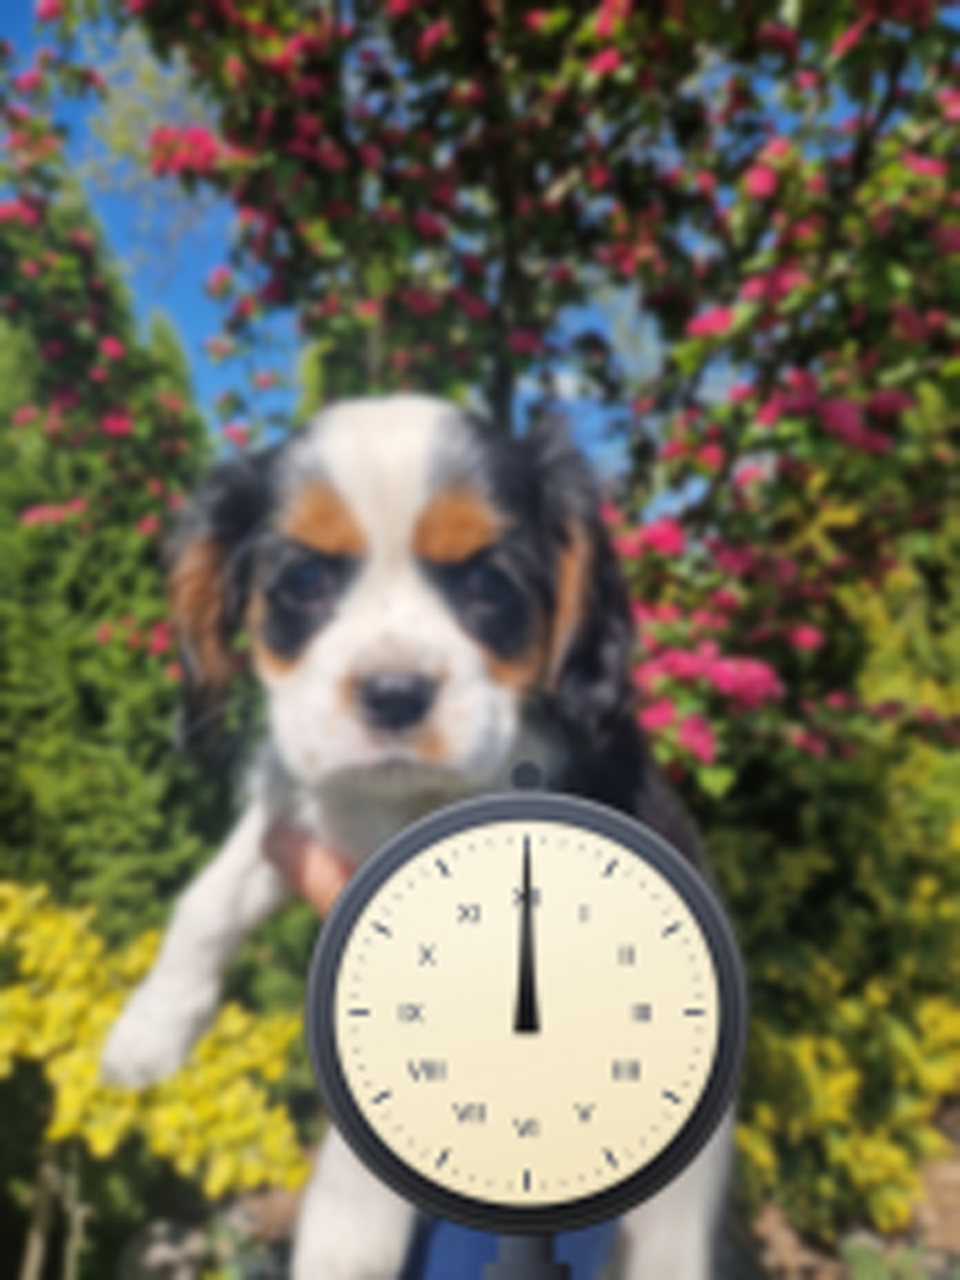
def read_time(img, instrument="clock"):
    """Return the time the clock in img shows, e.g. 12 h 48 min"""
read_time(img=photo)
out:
12 h 00 min
